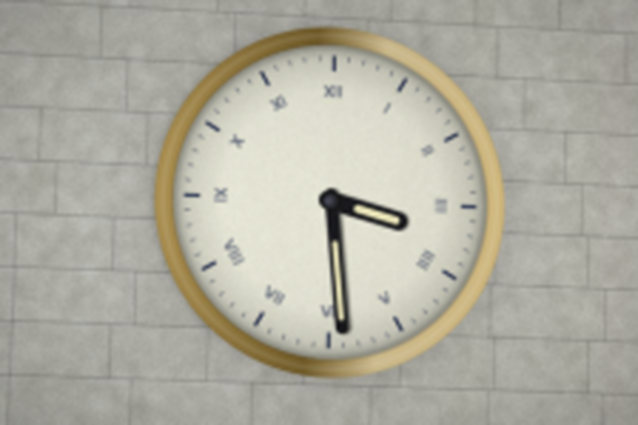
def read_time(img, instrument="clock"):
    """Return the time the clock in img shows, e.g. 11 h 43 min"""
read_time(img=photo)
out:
3 h 29 min
